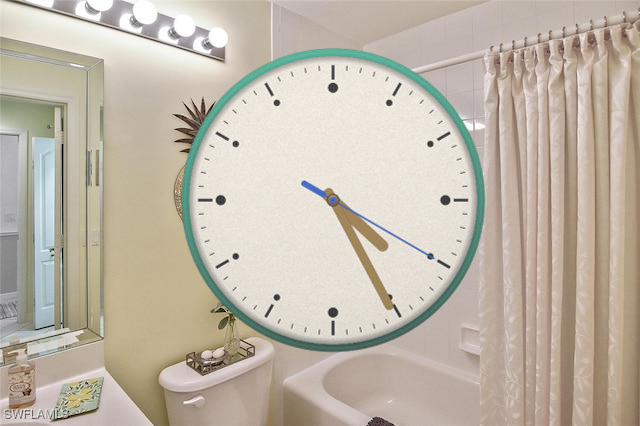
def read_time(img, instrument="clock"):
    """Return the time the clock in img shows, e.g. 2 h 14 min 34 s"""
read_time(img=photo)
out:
4 h 25 min 20 s
